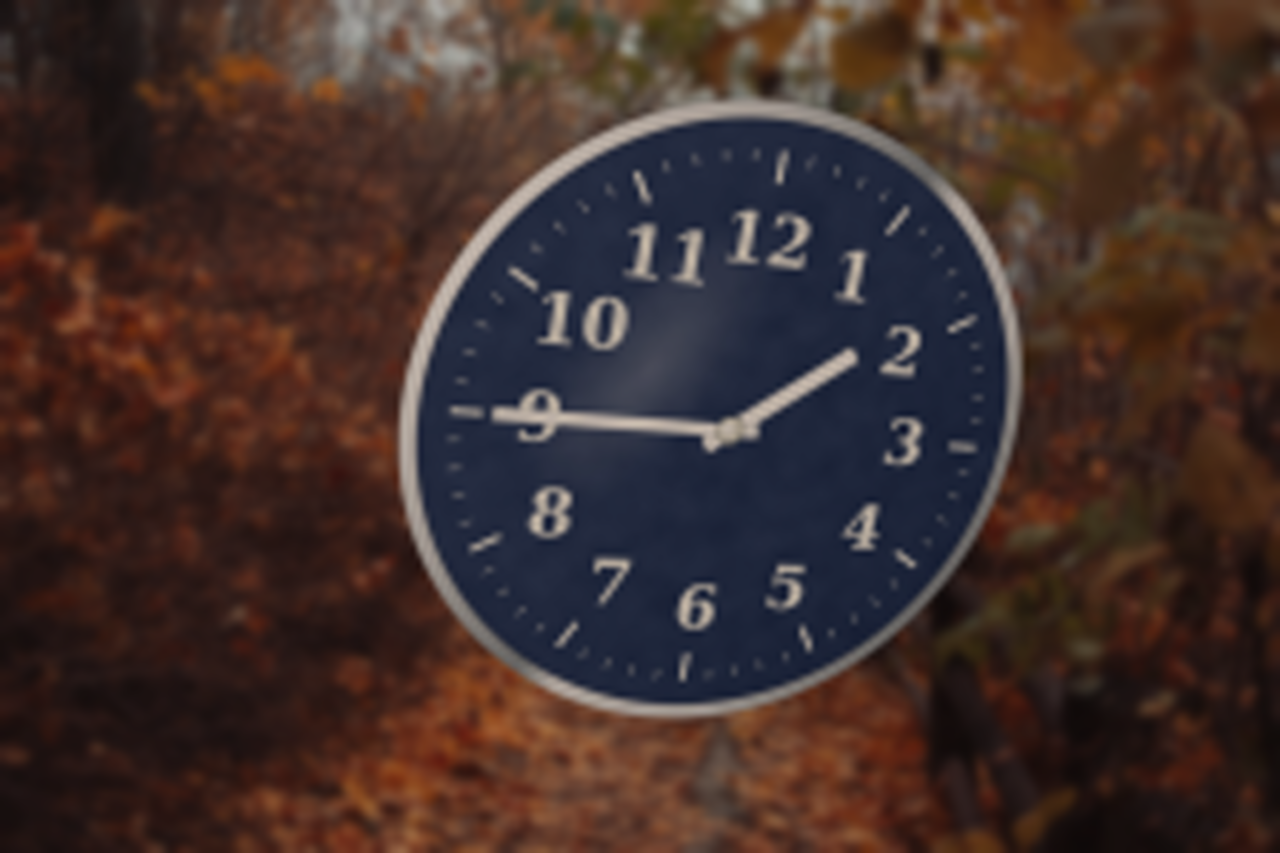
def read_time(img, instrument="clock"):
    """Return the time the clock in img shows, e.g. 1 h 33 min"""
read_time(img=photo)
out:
1 h 45 min
